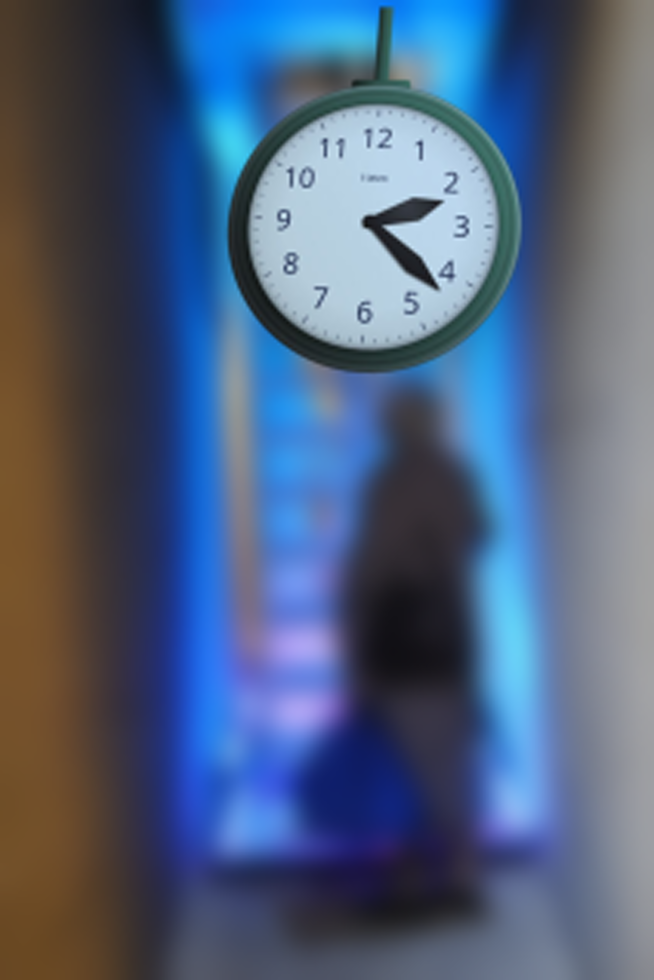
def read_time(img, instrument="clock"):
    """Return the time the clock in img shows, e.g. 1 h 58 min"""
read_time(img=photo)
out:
2 h 22 min
